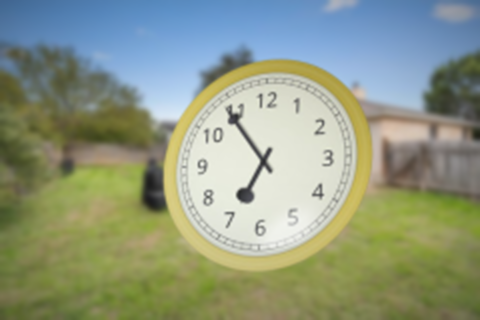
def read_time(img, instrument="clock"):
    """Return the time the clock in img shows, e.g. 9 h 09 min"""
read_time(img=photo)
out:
6 h 54 min
